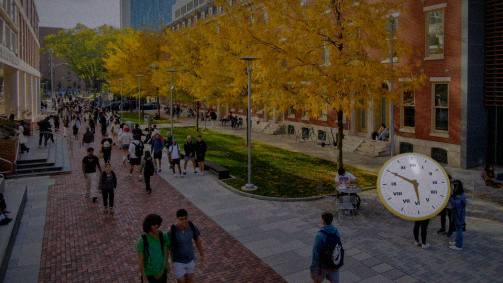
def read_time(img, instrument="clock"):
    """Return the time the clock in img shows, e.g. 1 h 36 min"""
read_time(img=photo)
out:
5 h 50 min
